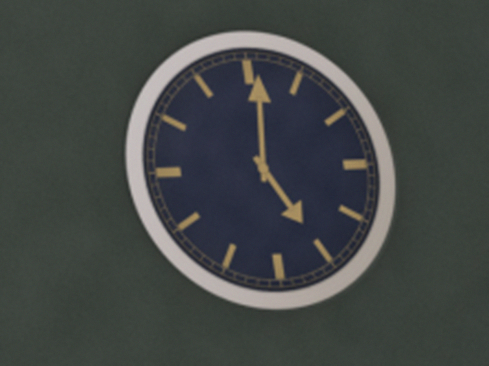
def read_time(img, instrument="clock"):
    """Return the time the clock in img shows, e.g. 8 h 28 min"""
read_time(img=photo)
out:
5 h 01 min
